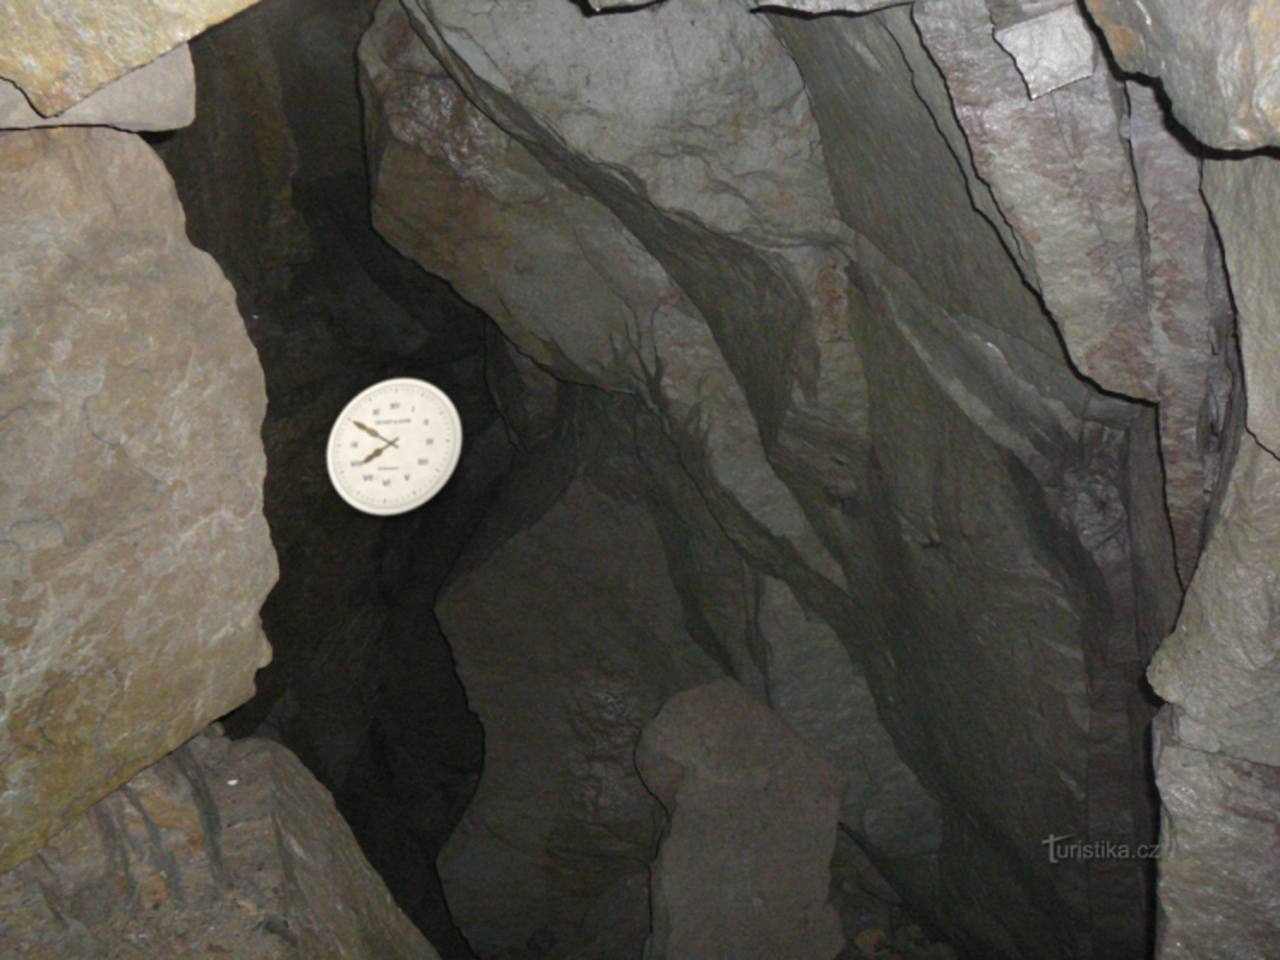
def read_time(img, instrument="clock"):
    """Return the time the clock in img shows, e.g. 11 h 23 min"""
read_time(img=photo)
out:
7 h 50 min
